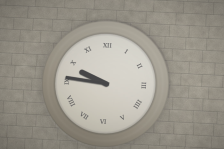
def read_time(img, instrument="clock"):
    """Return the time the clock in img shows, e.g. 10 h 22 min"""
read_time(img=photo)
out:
9 h 46 min
